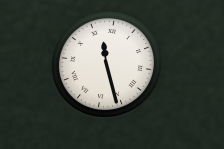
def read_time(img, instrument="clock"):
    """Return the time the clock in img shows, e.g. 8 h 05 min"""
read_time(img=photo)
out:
11 h 26 min
